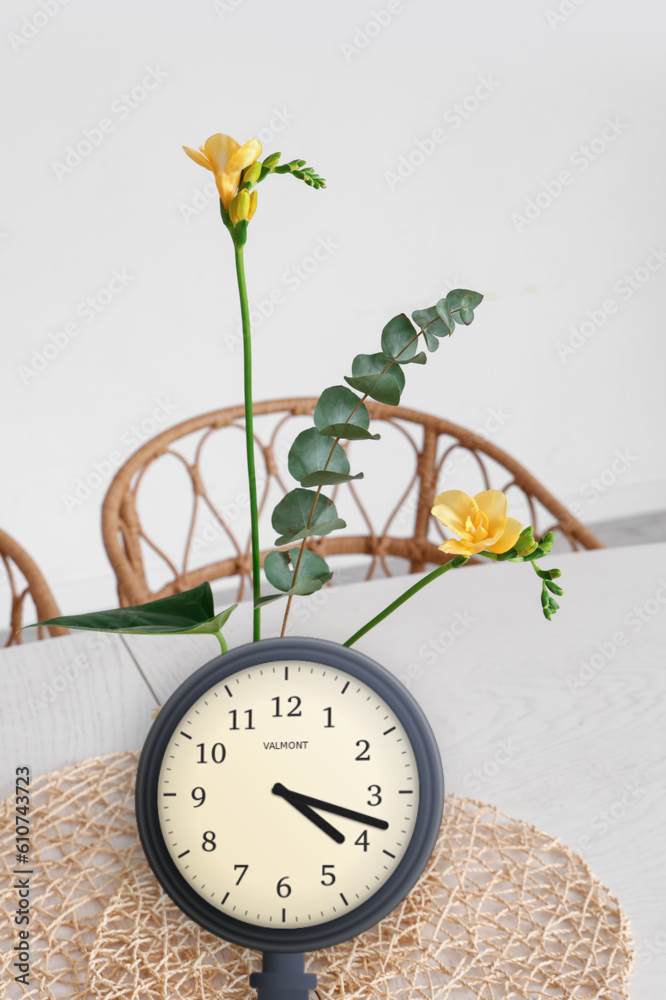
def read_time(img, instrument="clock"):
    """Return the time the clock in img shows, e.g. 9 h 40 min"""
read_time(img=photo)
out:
4 h 18 min
